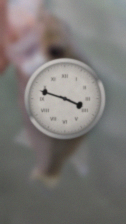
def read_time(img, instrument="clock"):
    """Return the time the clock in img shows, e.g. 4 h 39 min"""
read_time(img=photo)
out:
3 h 48 min
